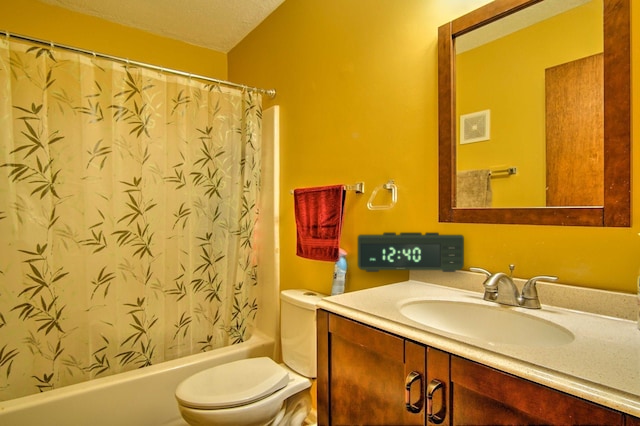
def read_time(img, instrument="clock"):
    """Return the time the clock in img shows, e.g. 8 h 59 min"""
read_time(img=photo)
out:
12 h 40 min
